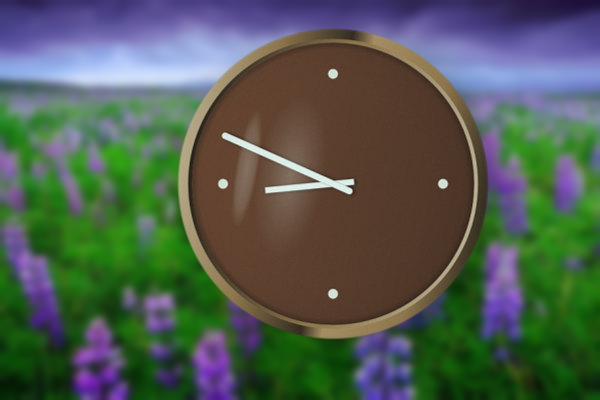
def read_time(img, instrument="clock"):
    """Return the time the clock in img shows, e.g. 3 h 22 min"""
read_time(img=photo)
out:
8 h 49 min
